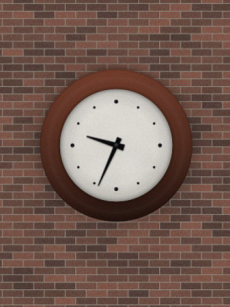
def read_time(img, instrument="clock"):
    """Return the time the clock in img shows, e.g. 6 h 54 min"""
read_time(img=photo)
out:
9 h 34 min
